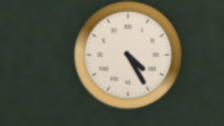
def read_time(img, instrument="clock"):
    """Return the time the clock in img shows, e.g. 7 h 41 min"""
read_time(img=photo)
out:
4 h 25 min
